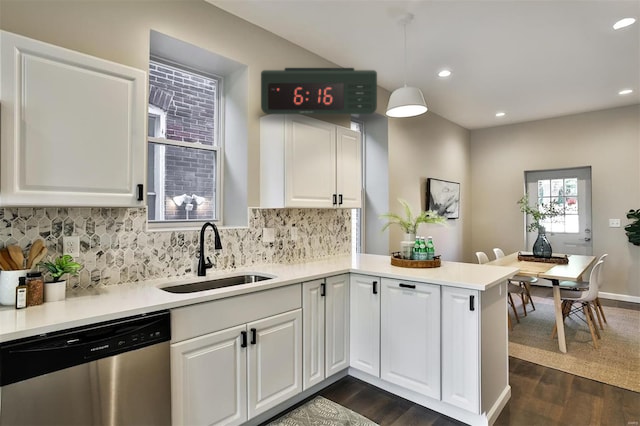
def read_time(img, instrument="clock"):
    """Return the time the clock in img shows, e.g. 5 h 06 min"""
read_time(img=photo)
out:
6 h 16 min
